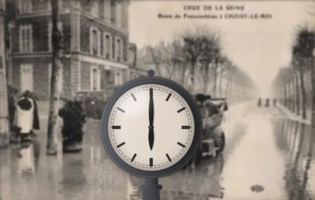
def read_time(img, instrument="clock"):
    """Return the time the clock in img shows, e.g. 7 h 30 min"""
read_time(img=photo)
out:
6 h 00 min
